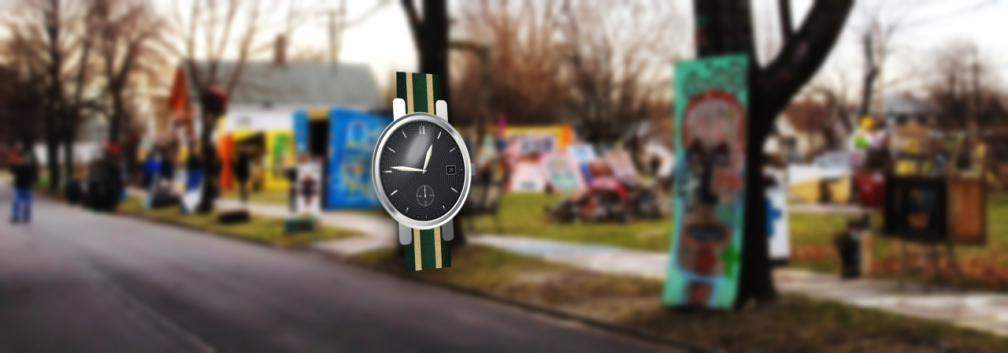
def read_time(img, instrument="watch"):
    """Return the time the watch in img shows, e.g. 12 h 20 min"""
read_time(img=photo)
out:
12 h 46 min
